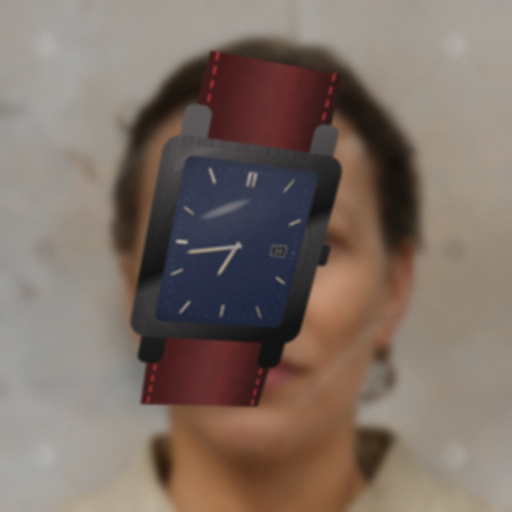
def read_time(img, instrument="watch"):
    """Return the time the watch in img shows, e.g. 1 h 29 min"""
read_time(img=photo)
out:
6 h 43 min
